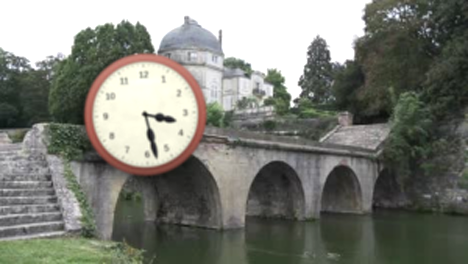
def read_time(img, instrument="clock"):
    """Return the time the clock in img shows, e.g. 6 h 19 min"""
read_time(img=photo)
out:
3 h 28 min
